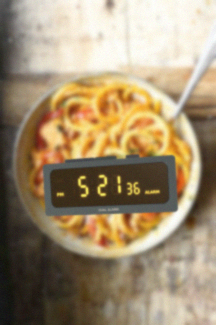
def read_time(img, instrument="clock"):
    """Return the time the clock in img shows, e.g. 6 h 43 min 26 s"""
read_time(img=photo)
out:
5 h 21 min 36 s
